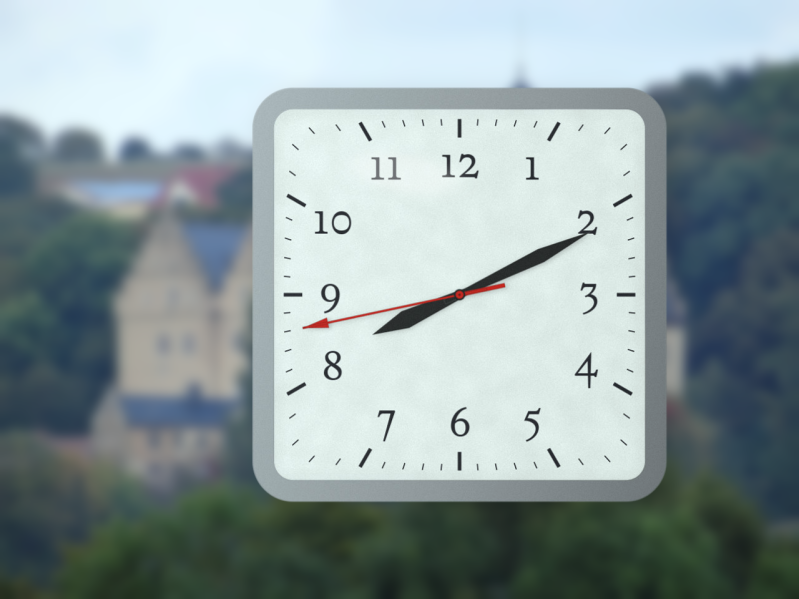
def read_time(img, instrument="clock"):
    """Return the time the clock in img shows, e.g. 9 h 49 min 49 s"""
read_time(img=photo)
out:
8 h 10 min 43 s
